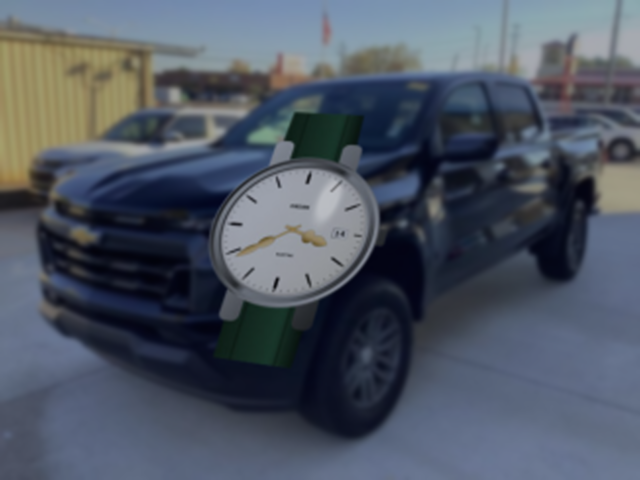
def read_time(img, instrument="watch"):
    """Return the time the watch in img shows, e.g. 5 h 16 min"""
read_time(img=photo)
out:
3 h 39 min
